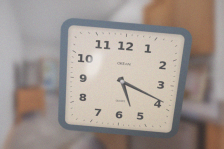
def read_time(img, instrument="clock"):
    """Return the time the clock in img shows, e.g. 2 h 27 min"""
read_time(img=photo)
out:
5 h 19 min
